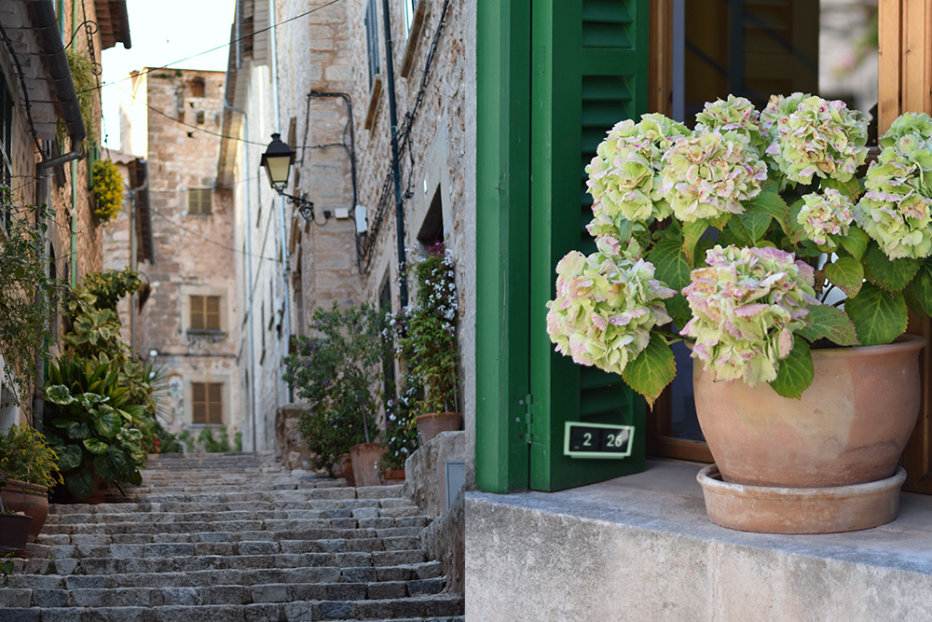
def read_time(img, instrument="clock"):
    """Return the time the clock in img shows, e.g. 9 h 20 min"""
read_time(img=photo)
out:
2 h 26 min
